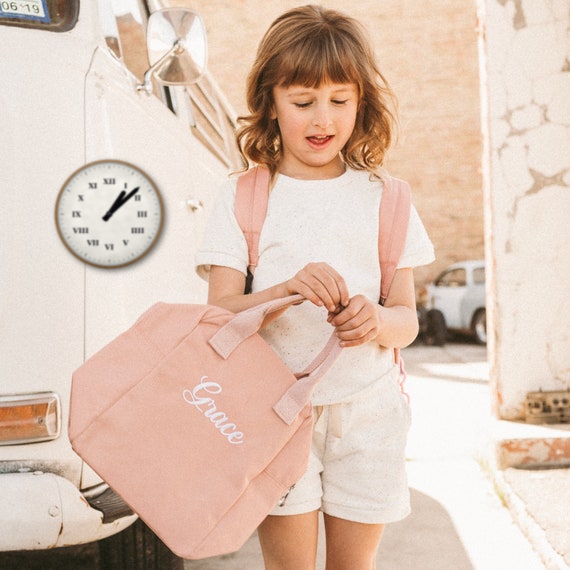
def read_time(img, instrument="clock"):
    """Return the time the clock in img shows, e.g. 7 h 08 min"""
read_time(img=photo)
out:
1 h 08 min
